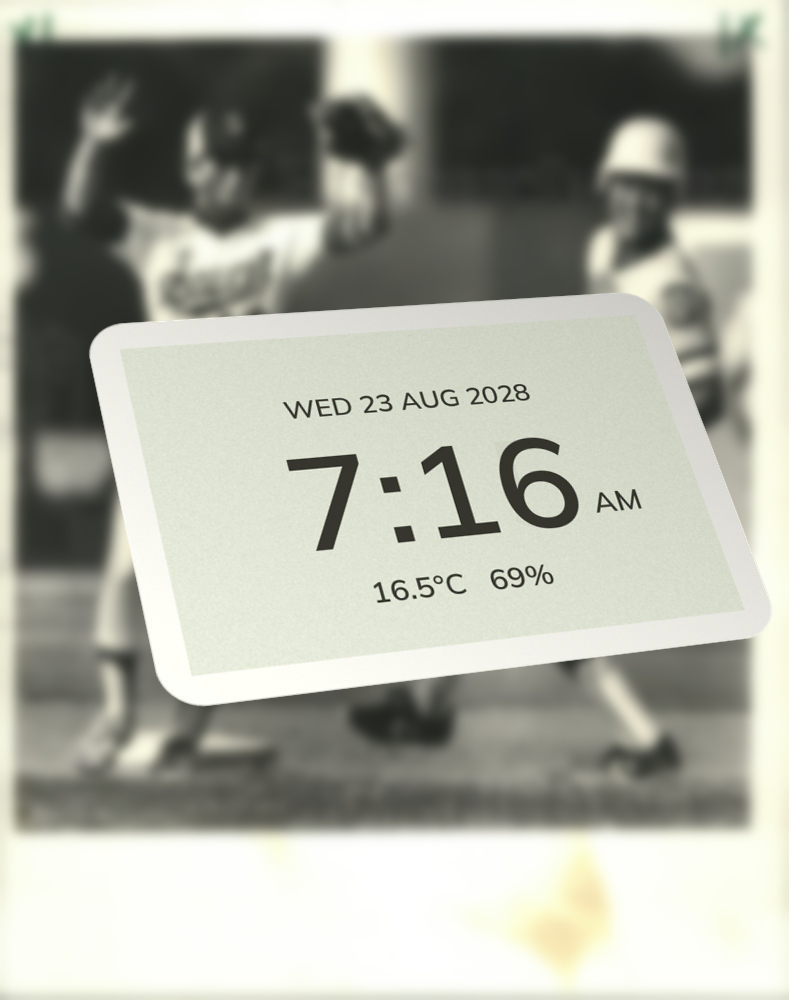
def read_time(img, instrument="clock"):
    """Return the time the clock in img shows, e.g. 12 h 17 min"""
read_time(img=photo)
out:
7 h 16 min
